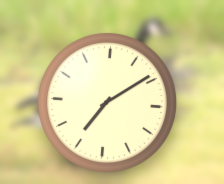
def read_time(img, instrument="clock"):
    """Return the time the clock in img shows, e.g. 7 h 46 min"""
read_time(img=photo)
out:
7 h 09 min
